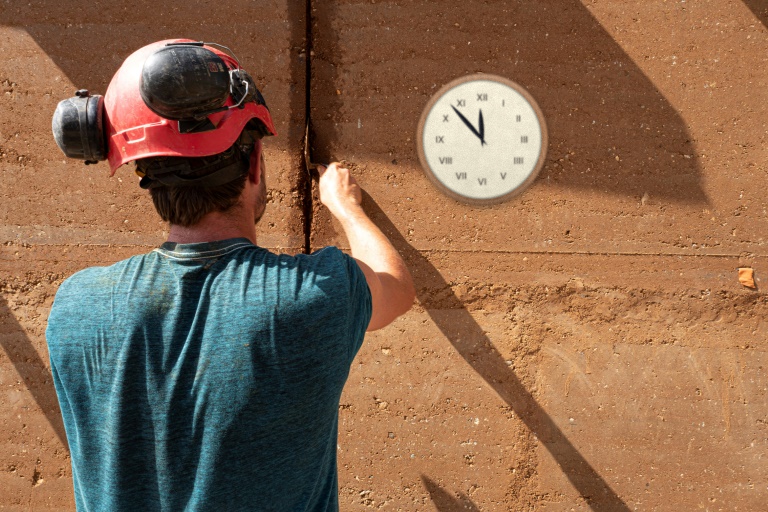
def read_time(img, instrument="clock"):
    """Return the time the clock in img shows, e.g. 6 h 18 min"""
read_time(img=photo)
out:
11 h 53 min
